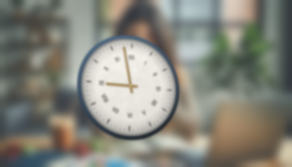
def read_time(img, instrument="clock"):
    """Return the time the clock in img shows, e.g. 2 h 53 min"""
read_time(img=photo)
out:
8 h 58 min
